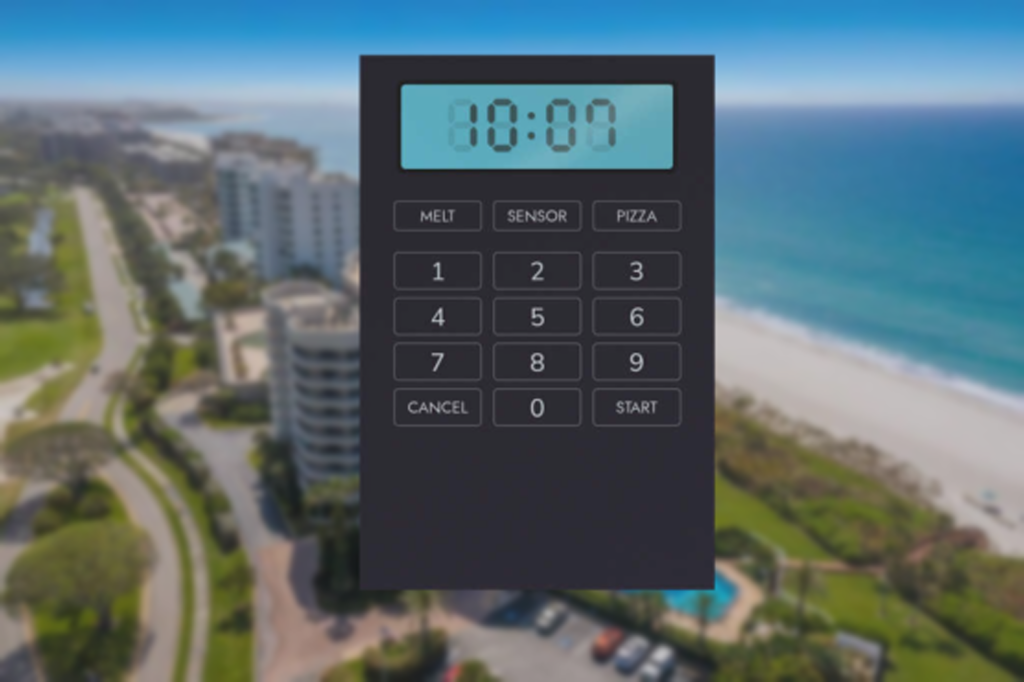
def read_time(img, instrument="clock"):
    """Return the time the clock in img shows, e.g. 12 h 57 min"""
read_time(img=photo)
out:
10 h 07 min
